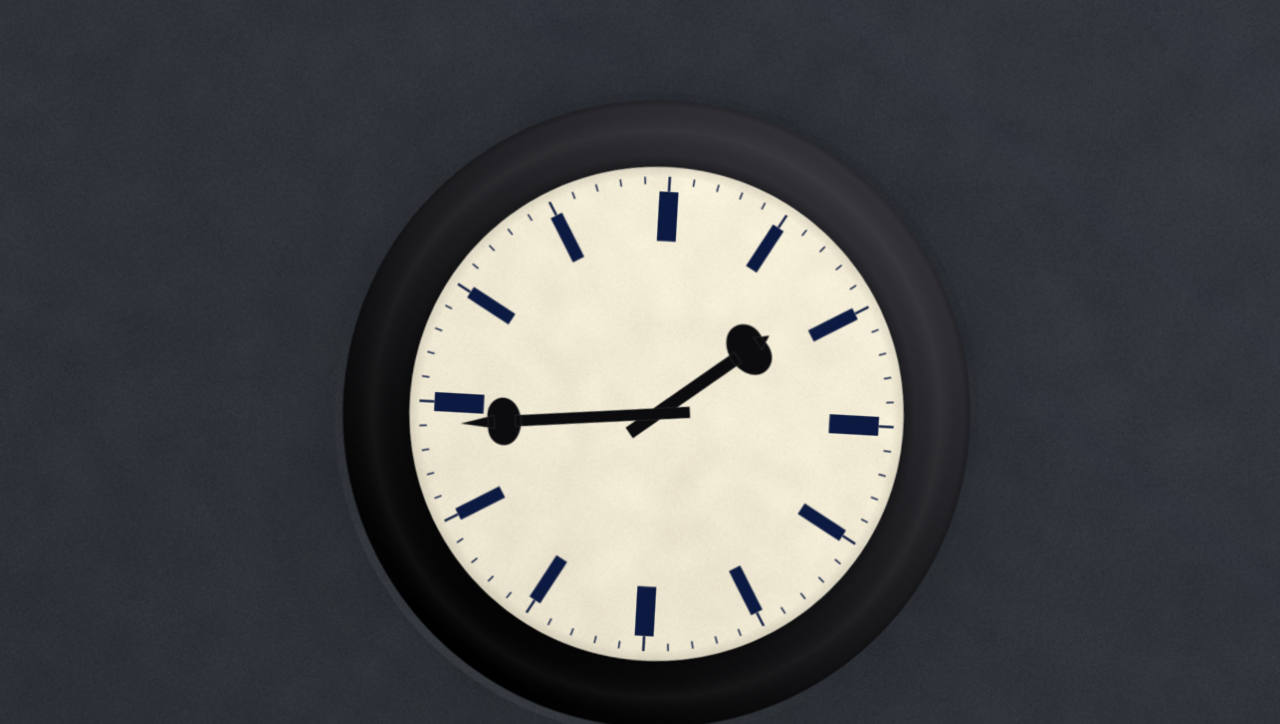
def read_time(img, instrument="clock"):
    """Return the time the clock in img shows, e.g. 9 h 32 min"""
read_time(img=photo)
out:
1 h 44 min
